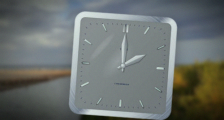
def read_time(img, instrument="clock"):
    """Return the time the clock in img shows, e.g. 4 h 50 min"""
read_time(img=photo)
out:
2 h 00 min
